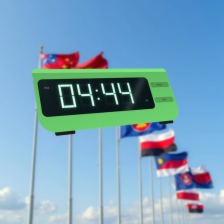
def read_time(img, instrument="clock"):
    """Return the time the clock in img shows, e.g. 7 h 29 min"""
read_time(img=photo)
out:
4 h 44 min
